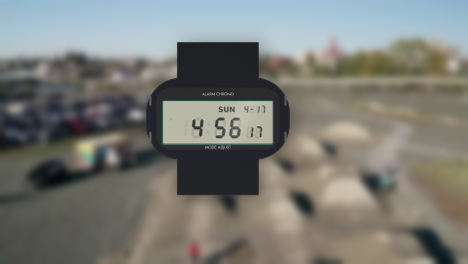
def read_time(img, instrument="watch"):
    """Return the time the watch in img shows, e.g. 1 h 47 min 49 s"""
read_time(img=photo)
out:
4 h 56 min 17 s
